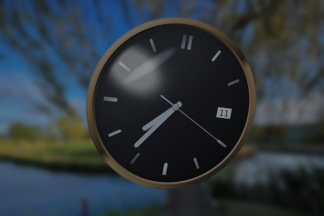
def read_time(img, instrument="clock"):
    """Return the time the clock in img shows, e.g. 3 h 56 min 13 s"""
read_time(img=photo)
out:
7 h 36 min 20 s
